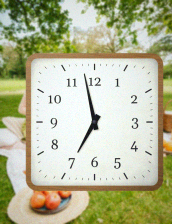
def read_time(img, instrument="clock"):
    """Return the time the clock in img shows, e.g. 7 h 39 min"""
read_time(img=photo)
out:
6 h 58 min
